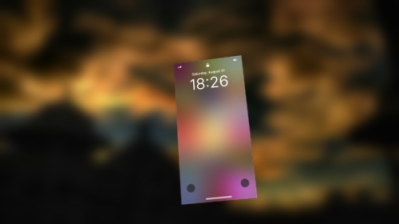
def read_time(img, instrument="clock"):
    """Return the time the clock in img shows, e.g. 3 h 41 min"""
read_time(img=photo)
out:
18 h 26 min
